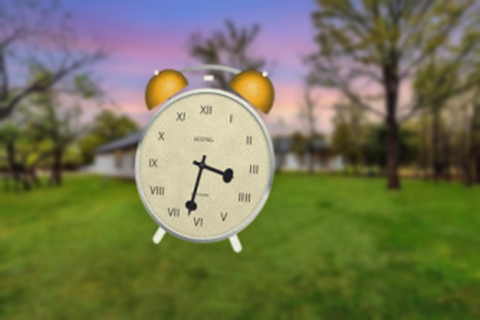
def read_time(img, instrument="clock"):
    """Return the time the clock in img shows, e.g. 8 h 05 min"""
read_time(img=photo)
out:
3 h 32 min
